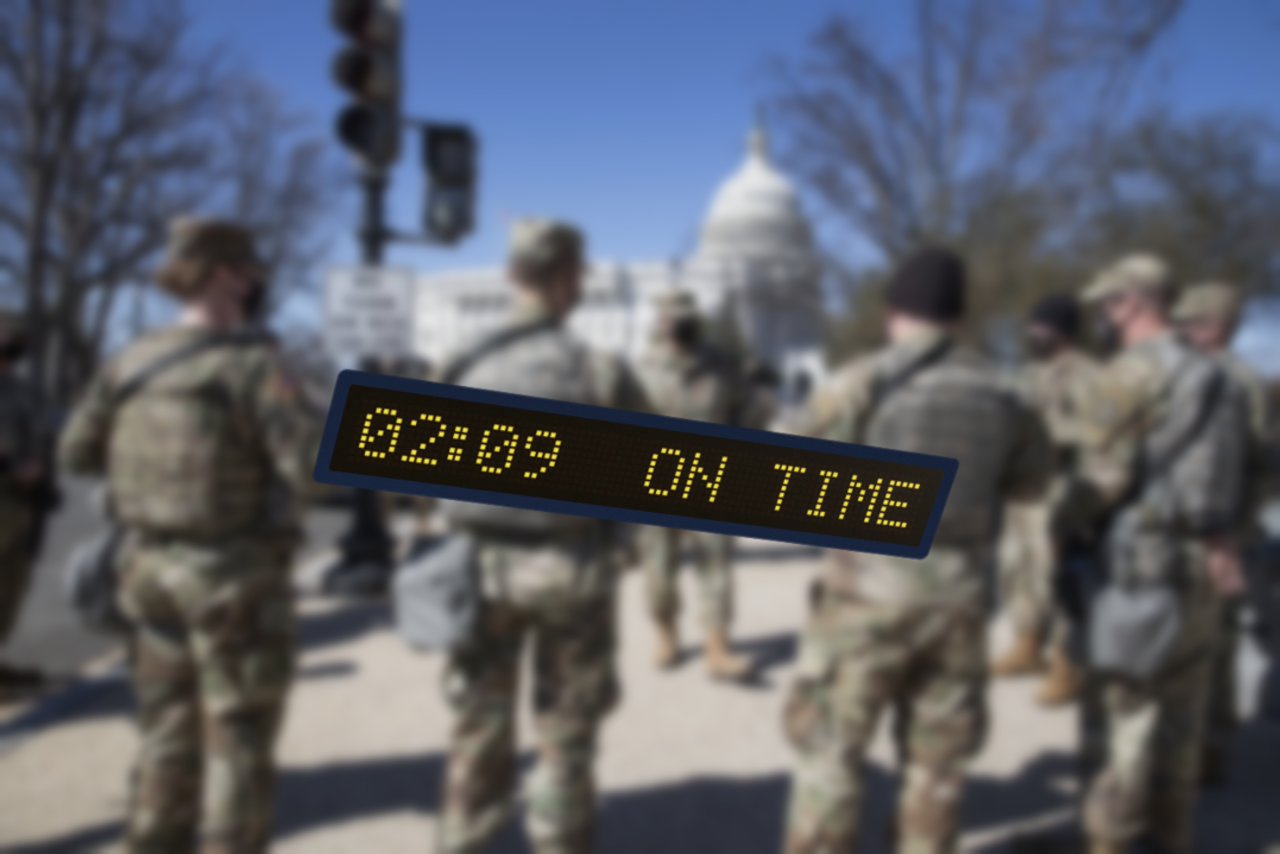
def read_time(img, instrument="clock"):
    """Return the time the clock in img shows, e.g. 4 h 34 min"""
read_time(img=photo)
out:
2 h 09 min
